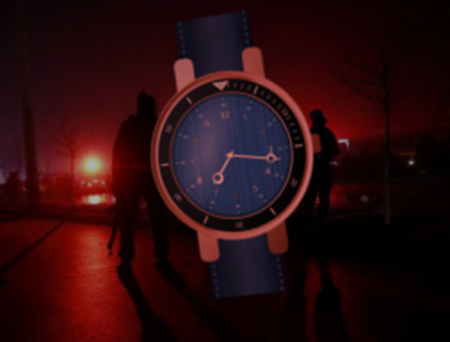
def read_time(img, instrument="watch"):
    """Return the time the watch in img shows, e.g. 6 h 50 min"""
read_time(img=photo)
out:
7 h 17 min
